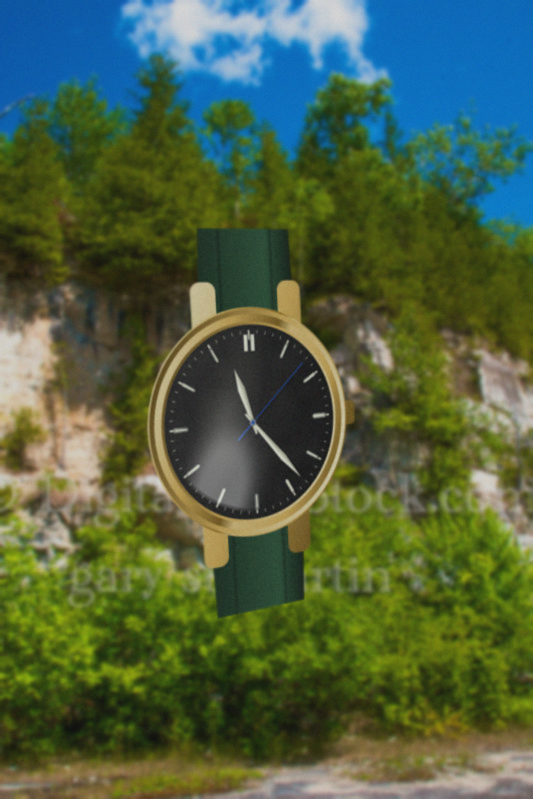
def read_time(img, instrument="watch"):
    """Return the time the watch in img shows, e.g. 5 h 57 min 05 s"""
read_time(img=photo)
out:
11 h 23 min 08 s
